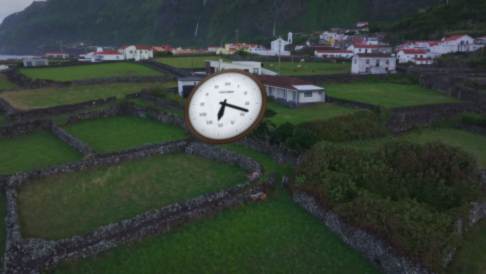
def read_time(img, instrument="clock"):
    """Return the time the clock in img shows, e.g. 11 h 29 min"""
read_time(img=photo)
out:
6 h 18 min
